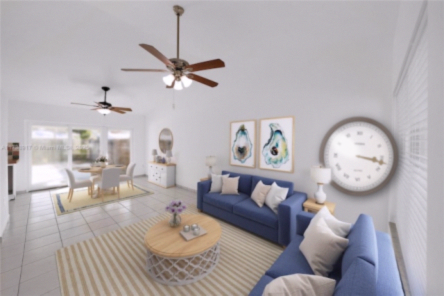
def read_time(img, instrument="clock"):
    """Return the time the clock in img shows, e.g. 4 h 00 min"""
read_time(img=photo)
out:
3 h 17 min
